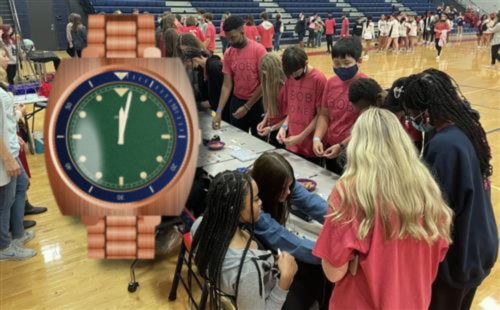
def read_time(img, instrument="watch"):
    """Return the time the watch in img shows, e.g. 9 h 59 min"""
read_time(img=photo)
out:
12 h 02 min
